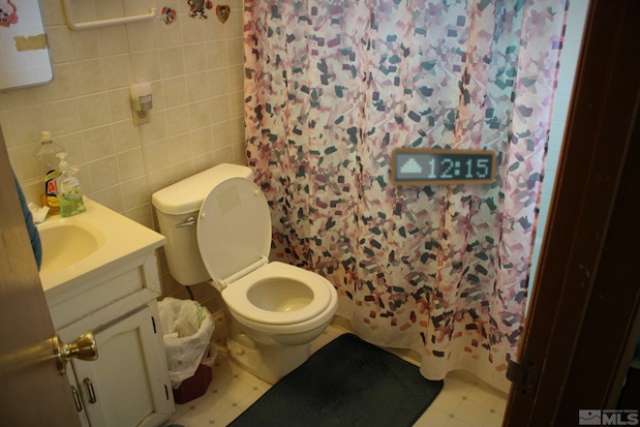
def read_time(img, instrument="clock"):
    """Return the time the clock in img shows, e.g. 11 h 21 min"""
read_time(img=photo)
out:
12 h 15 min
